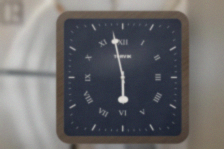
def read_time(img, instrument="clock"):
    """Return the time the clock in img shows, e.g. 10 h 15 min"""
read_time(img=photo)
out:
5 h 58 min
